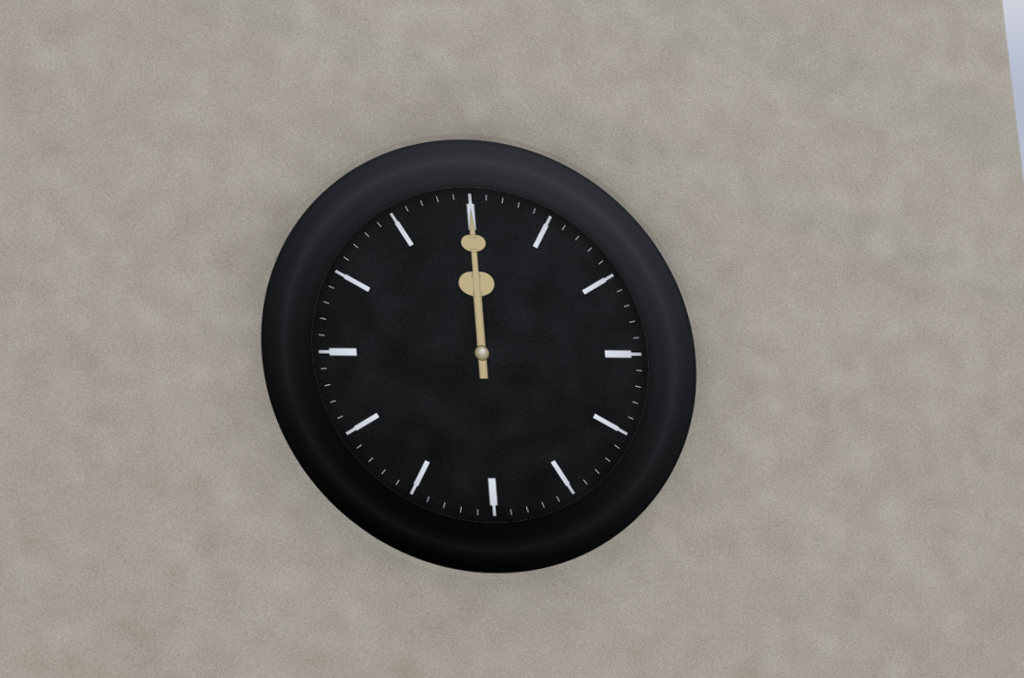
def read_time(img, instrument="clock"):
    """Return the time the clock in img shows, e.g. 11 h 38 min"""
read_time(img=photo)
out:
12 h 00 min
